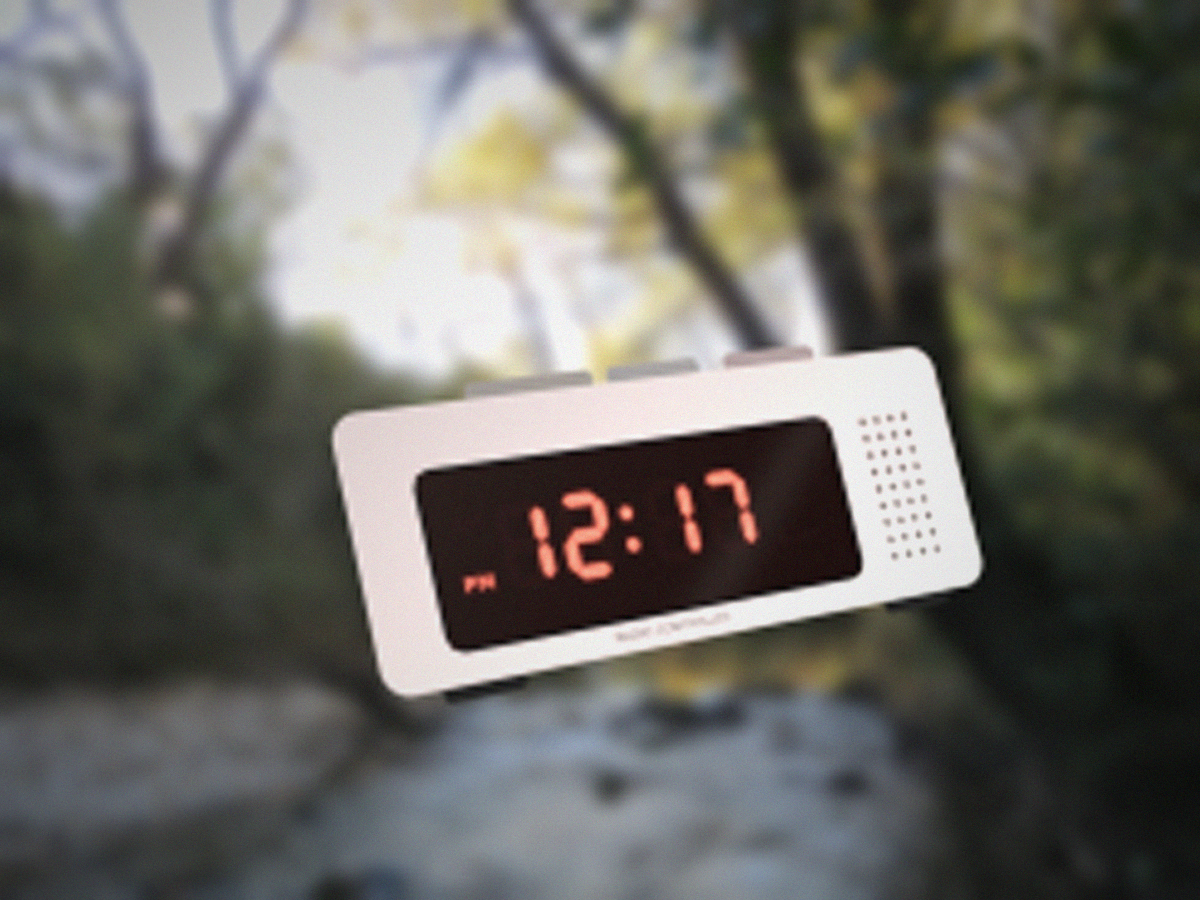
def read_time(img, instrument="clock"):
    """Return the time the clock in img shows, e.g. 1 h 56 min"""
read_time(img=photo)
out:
12 h 17 min
